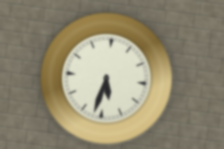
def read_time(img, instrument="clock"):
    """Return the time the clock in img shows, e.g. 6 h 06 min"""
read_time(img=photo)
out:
5 h 32 min
